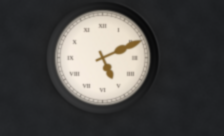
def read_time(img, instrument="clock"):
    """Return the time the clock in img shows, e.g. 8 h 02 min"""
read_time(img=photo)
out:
5 h 11 min
